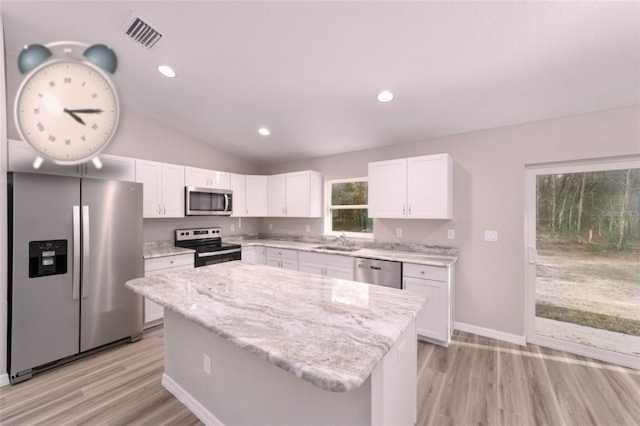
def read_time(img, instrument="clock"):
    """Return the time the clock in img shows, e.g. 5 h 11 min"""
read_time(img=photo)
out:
4 h 15 min
